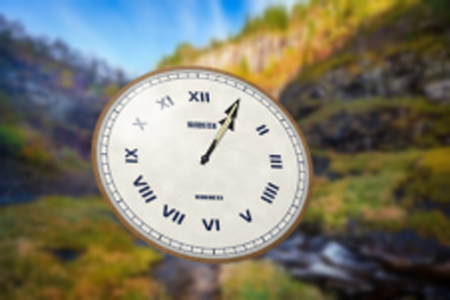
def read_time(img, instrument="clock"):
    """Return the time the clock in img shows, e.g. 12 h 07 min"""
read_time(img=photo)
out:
1 h 05 min
